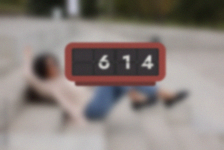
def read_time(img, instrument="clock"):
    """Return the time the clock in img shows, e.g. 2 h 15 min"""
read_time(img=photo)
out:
6 h 14 min
